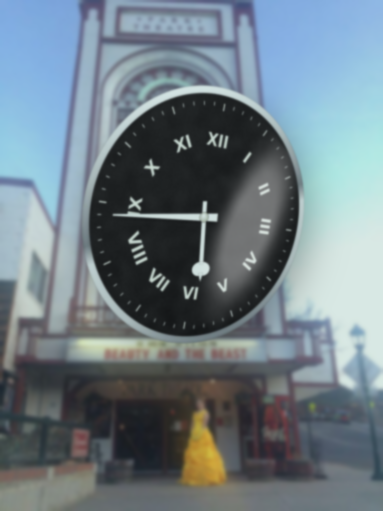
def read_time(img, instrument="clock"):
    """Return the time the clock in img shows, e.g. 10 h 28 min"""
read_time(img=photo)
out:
5 h 44 min
